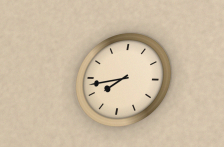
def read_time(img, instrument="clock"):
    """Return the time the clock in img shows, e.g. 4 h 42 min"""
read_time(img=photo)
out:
7 h 43 min
